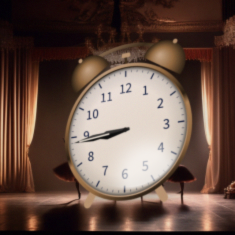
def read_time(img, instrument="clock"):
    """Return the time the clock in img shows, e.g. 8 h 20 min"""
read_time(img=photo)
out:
8 h 44 min
